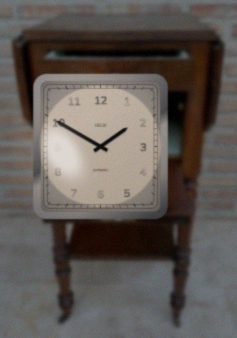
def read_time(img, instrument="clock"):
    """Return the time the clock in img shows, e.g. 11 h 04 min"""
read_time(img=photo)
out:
1 h 50 min
